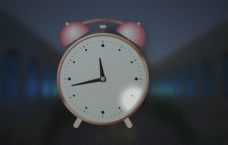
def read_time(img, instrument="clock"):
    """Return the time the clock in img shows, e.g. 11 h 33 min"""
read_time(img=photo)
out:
11 h 43 min
